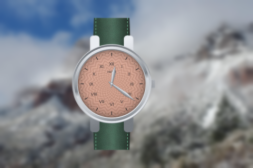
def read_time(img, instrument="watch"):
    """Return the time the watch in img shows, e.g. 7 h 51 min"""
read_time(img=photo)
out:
12 h 21 min
